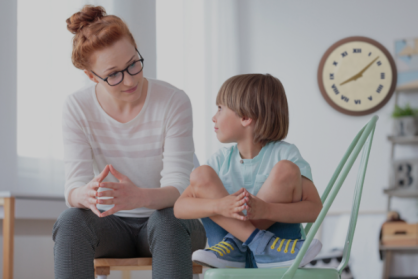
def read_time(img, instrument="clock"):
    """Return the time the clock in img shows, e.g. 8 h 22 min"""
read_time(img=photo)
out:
8 h 08 min
